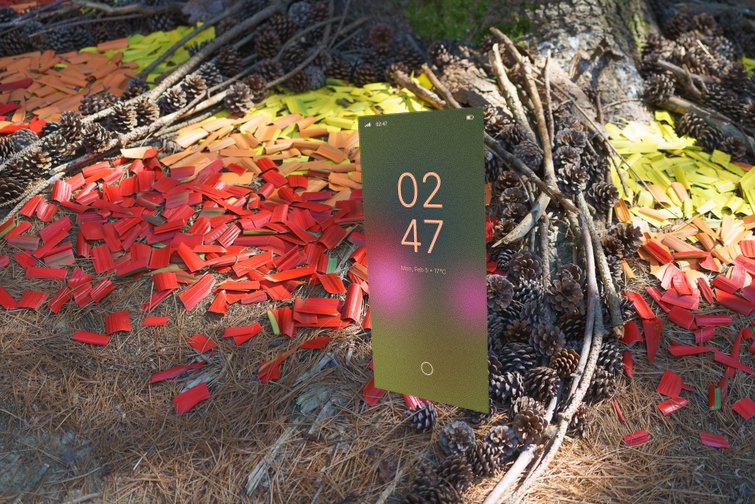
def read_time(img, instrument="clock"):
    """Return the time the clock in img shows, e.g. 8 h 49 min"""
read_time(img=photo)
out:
2 h 47 min
